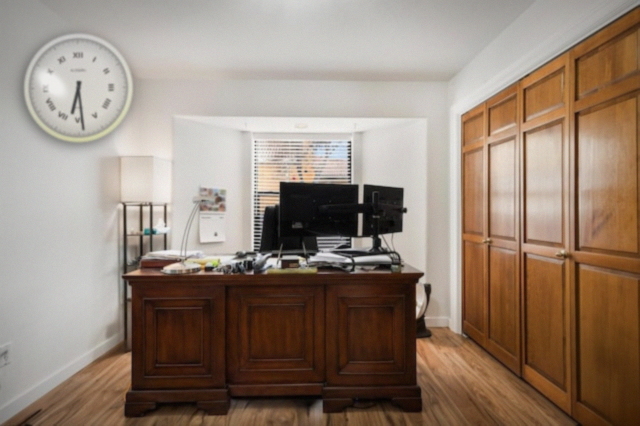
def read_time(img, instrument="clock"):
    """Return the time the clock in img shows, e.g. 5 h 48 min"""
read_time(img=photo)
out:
6 h 29 min
